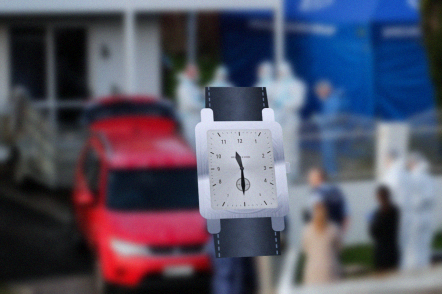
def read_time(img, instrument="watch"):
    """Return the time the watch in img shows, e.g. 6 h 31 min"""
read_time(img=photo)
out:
11 h 30 min
